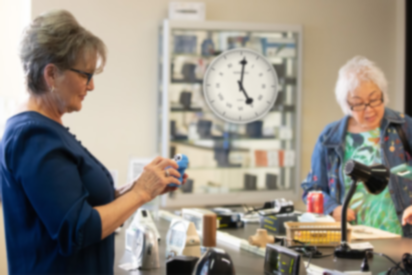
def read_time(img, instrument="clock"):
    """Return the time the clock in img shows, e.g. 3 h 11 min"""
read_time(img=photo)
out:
5 h 01 min
